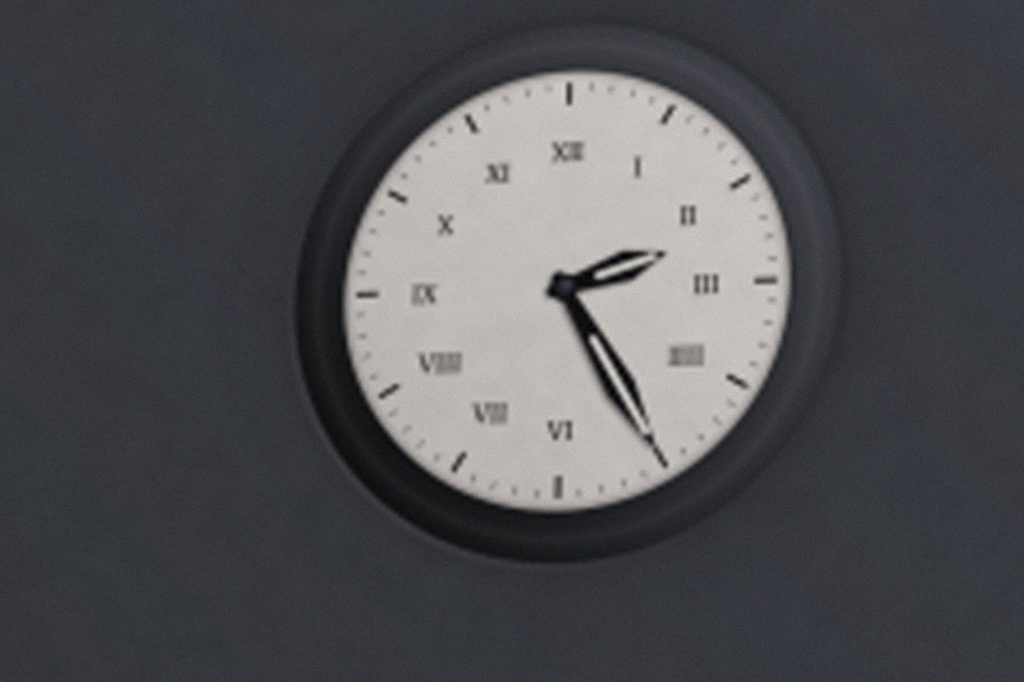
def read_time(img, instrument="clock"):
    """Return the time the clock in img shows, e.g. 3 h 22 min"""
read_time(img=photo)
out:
2 h 25 min
